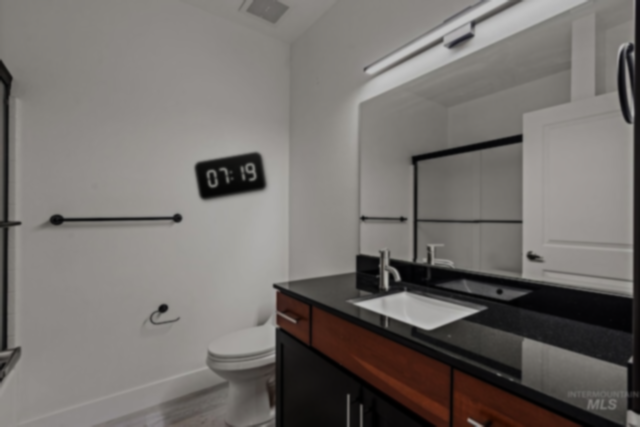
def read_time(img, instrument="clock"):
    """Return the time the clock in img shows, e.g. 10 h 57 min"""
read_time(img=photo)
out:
7 h 19 min
